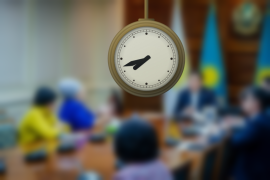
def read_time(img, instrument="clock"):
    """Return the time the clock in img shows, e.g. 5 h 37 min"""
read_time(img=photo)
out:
7 h 42 min
